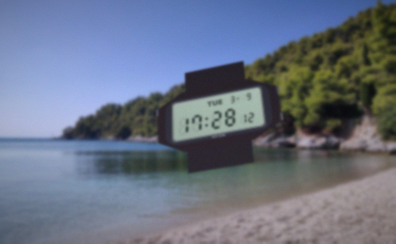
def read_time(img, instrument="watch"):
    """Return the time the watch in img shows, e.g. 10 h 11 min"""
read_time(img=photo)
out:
17 h 28 min
